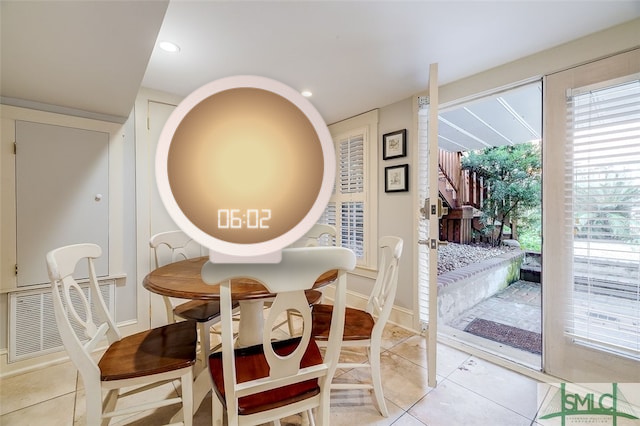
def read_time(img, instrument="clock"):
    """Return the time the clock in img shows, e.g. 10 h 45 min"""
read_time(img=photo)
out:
6 h 02 min
